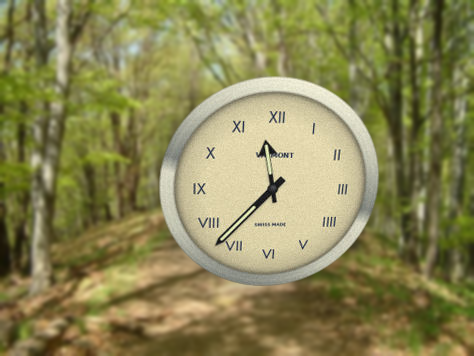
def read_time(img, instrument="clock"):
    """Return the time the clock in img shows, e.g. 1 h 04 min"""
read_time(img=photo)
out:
11 h 37 min
